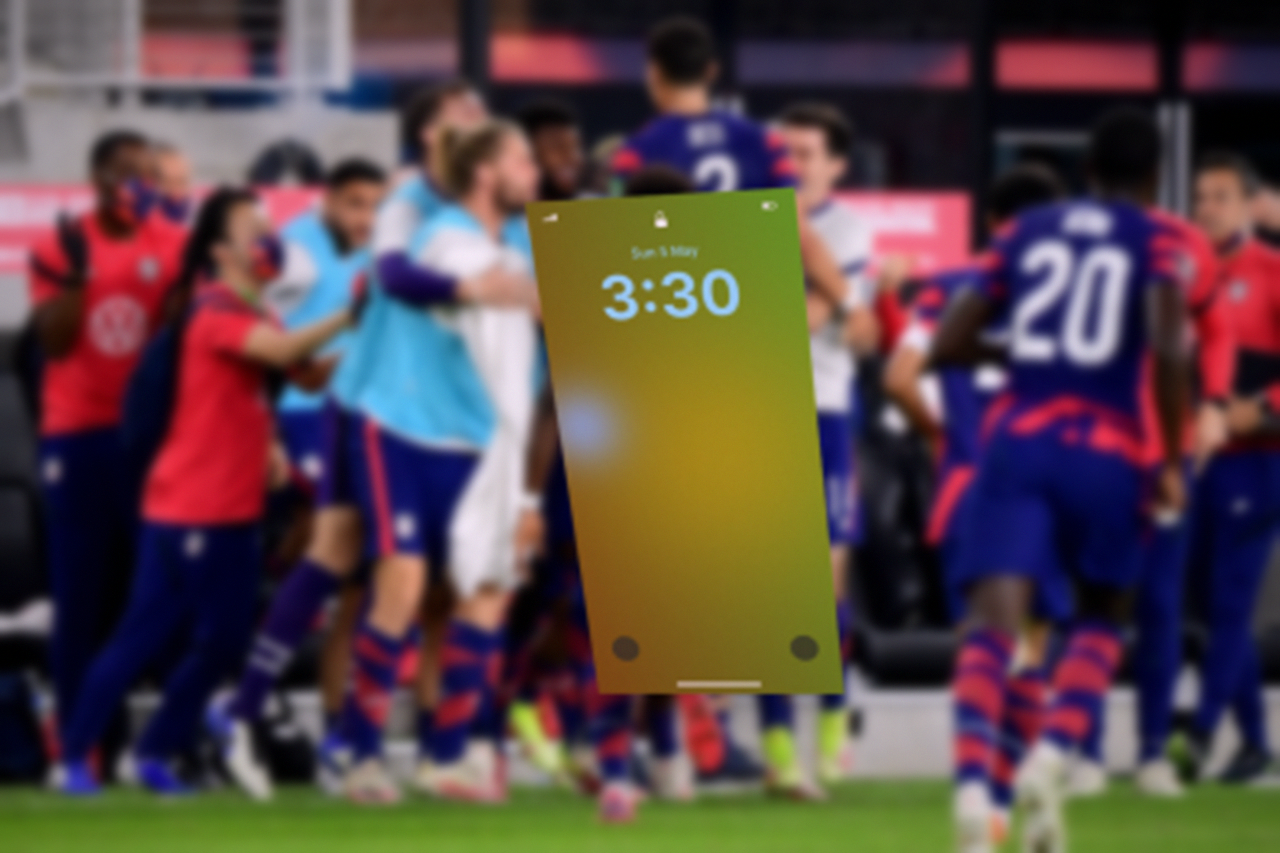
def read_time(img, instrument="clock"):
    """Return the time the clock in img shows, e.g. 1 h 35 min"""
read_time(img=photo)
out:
3 h 30 min
